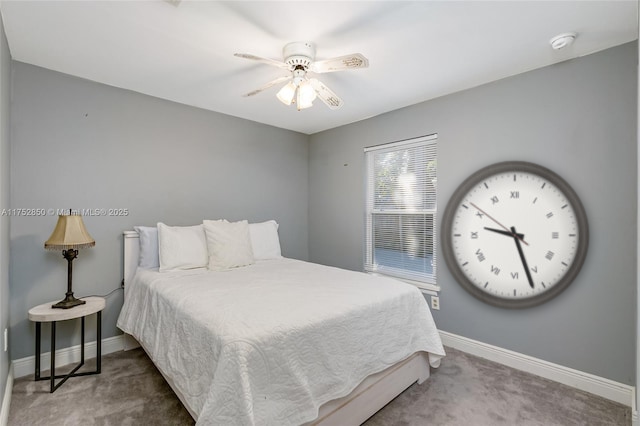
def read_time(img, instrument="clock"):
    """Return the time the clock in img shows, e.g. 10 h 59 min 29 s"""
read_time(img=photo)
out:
9 h 26 min 51 s
